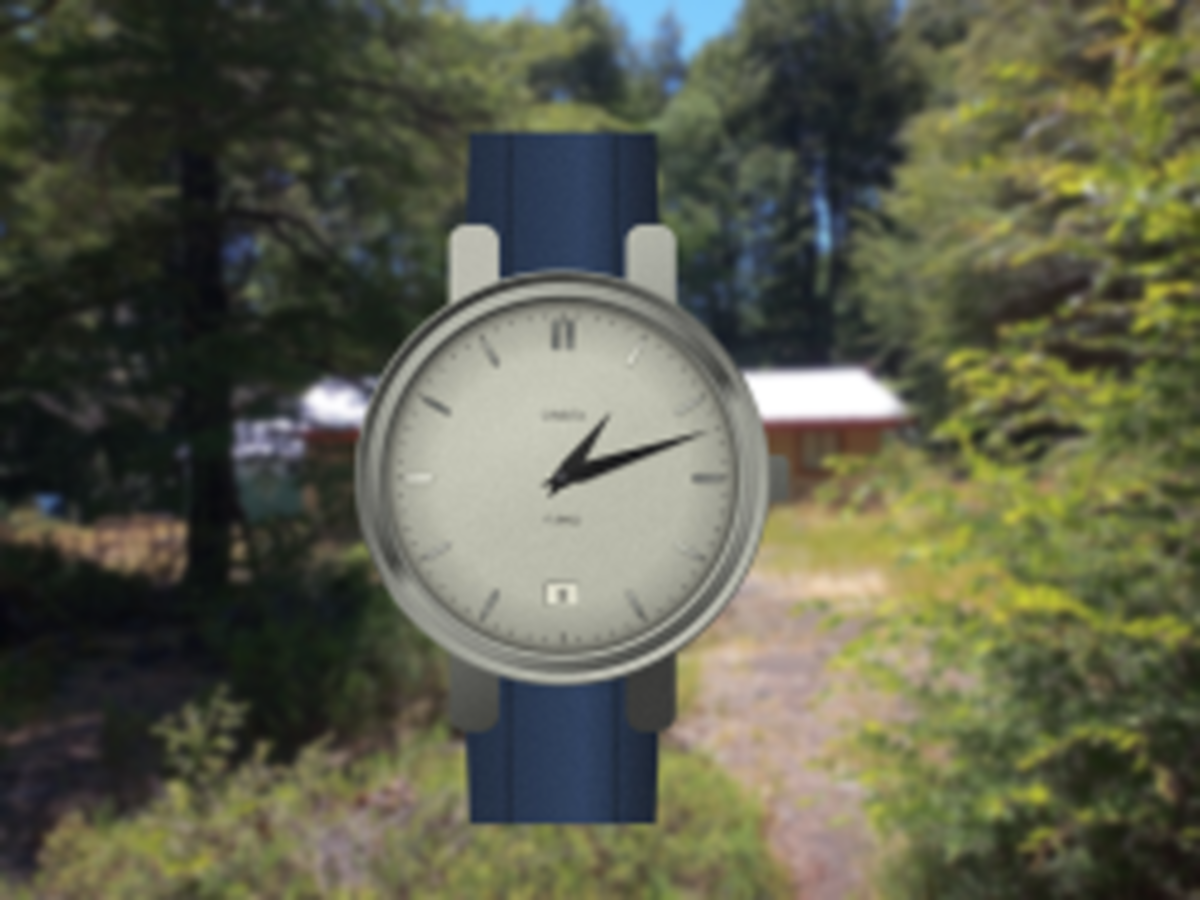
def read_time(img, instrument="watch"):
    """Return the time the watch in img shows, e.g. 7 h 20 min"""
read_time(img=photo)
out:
1 h 12 min
